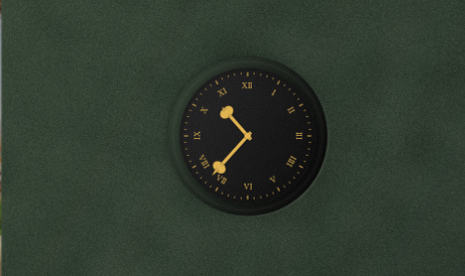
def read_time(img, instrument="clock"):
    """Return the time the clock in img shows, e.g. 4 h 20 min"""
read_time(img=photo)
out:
10 h 37 min
